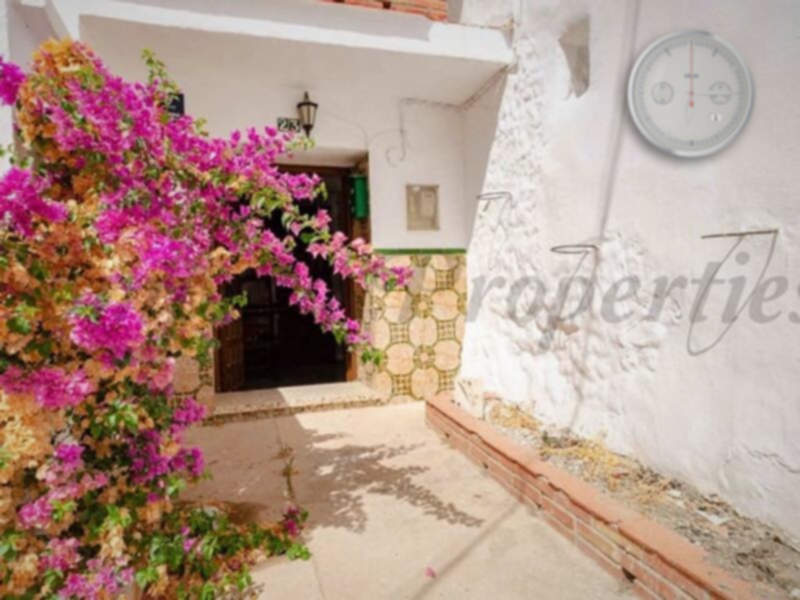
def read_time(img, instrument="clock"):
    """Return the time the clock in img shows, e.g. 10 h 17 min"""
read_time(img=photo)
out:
6 h 15 min
